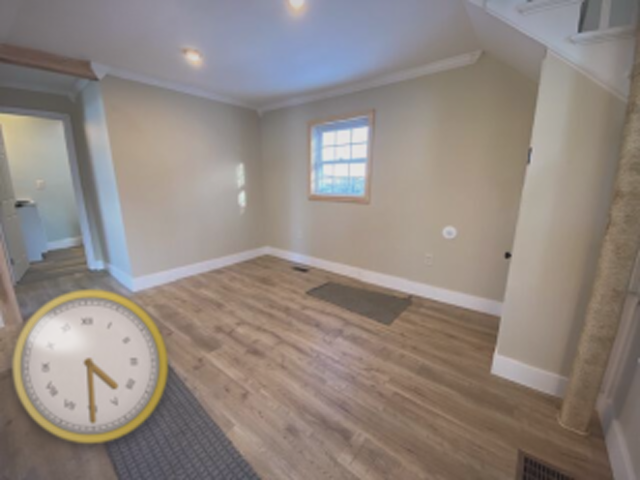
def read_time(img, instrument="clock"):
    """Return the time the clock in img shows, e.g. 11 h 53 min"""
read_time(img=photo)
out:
4 h 30 min
